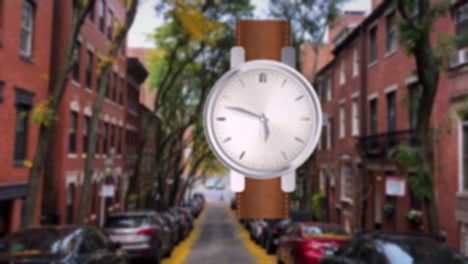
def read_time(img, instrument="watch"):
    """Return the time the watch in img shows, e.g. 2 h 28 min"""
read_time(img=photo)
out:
5 h 48 min
